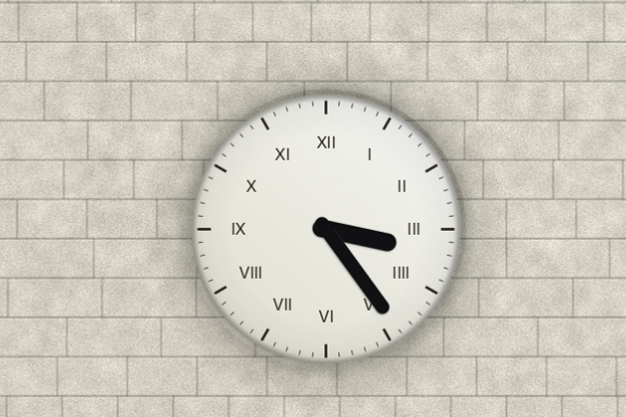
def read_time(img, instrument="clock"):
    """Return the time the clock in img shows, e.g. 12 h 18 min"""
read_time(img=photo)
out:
3 h 24 min
